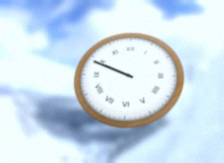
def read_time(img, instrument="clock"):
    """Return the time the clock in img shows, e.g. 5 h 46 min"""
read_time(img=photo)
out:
9 h 49 min
